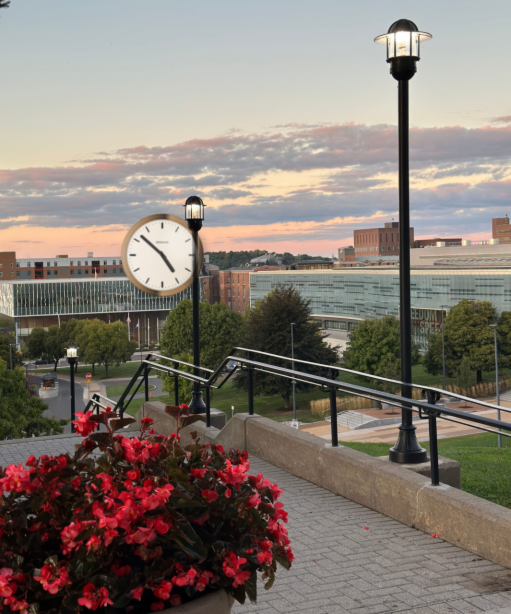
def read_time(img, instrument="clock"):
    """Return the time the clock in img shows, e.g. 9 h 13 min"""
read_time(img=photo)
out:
4 h 52 min
